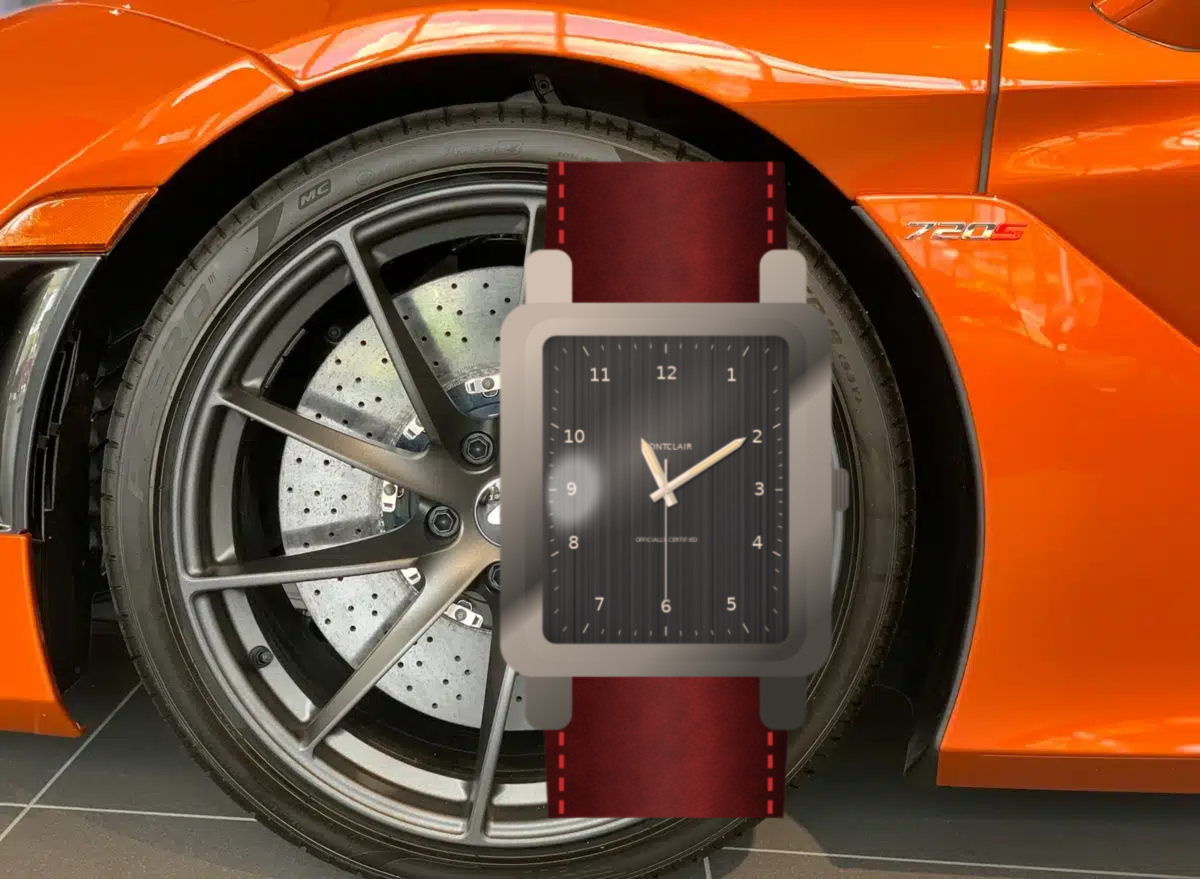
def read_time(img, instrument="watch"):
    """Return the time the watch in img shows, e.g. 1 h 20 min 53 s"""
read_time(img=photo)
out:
11 h 09 min 30 s
